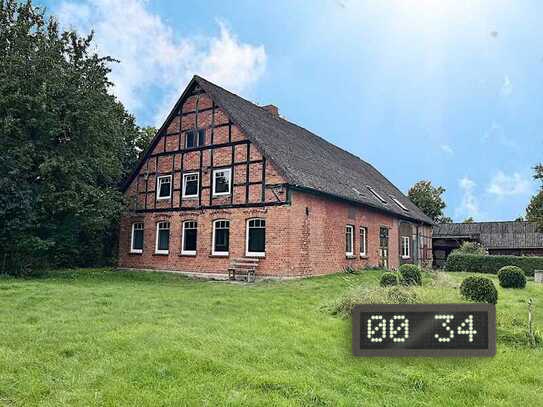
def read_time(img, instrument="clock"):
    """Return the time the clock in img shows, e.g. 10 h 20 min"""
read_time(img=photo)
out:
0 h 34 min
